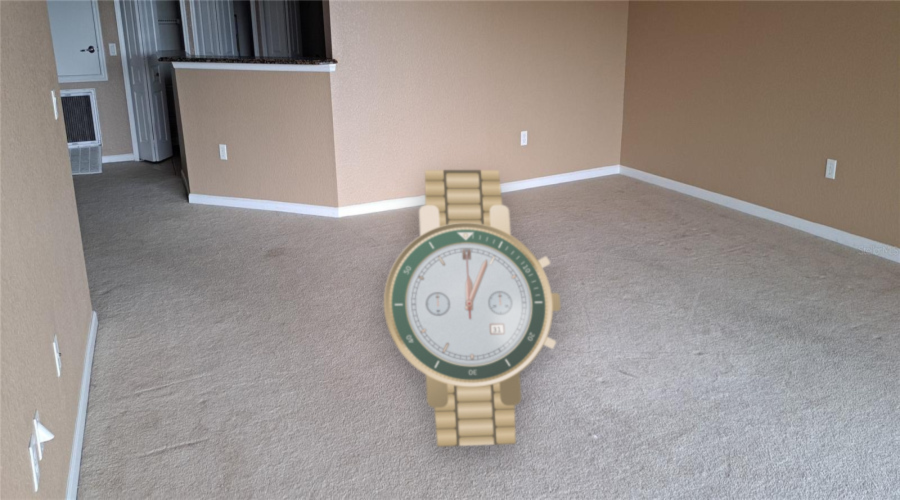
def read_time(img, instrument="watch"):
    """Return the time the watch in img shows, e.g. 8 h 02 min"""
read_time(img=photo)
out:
12 h 04 min
